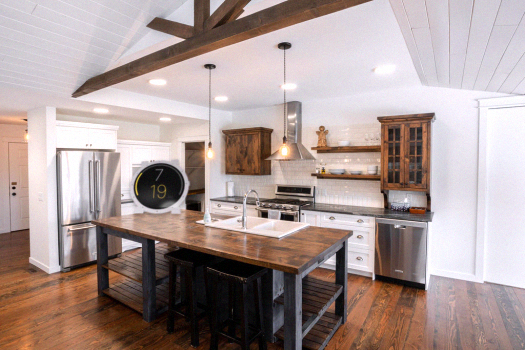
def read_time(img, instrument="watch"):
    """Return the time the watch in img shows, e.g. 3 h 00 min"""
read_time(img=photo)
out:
7 h 19 min
